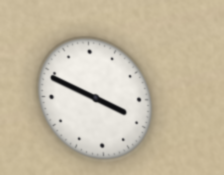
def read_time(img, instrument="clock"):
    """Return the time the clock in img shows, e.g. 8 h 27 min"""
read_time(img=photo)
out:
3 h 49 min
